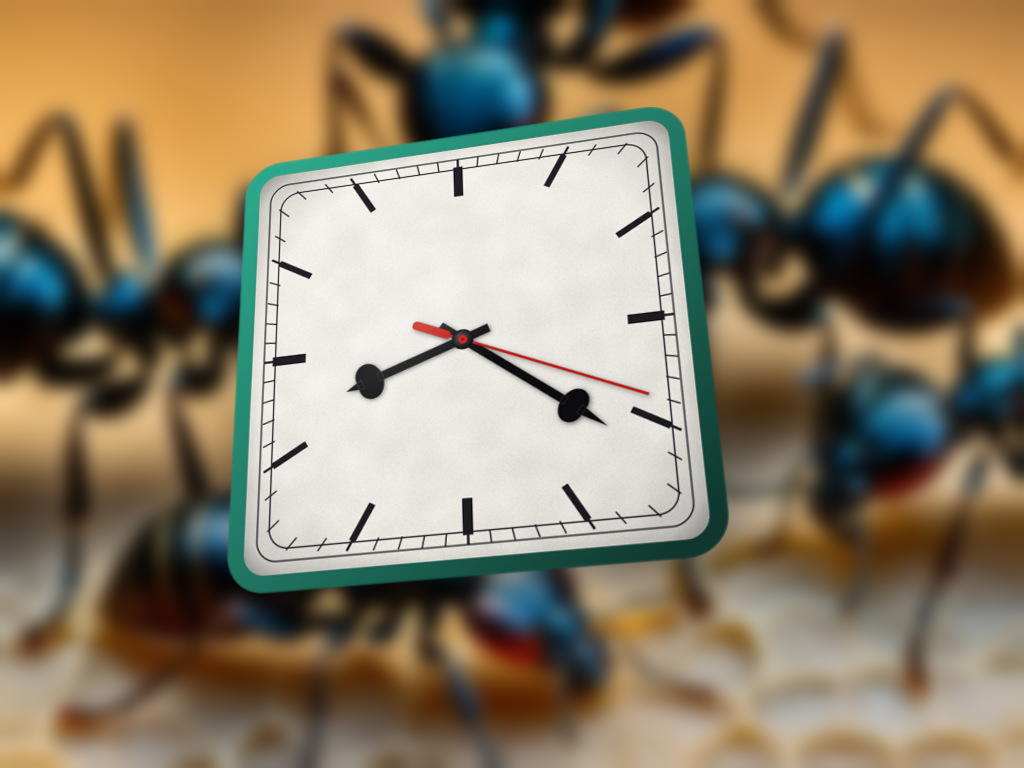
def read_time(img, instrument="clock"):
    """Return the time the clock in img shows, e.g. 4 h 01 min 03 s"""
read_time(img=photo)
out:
8 h 21 min 19 s
